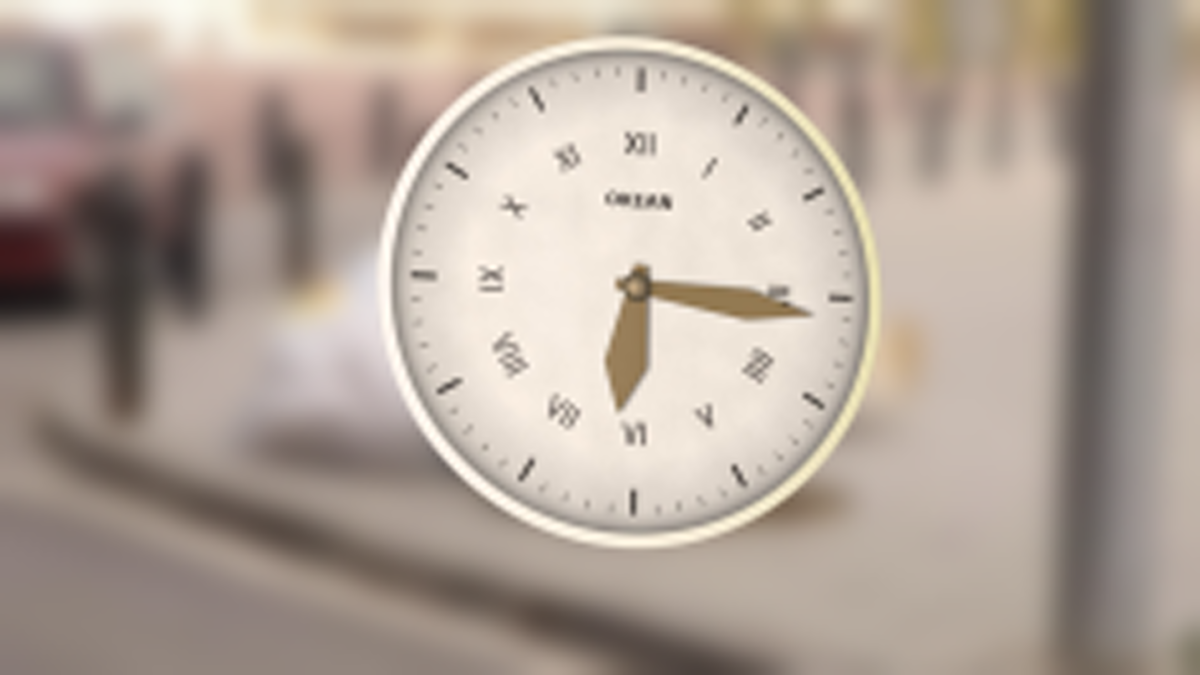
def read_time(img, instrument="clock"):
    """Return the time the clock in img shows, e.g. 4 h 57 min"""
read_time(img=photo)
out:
6 h 16 min
